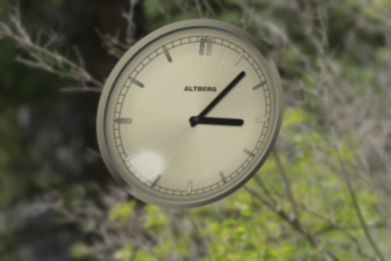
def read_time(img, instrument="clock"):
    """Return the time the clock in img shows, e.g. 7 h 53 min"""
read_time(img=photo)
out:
3 h 07 min
